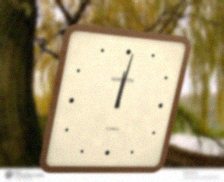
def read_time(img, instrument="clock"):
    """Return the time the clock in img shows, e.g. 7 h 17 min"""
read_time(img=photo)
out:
12 h 01 min
